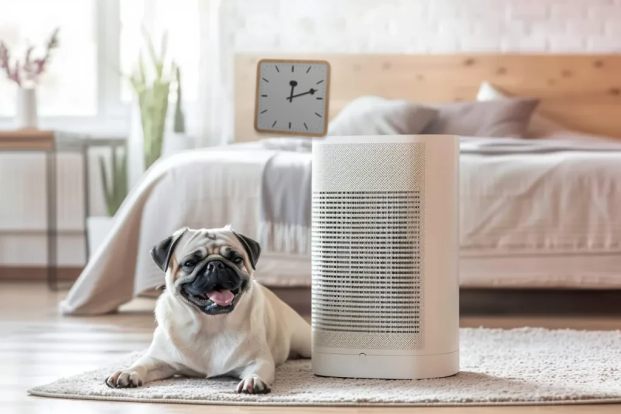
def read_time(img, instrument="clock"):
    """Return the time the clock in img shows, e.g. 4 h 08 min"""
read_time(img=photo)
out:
12 h 12 min
